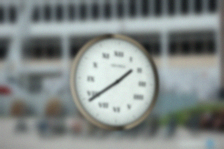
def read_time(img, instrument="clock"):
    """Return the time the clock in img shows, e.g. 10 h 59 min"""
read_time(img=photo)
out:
1 h 39 min
